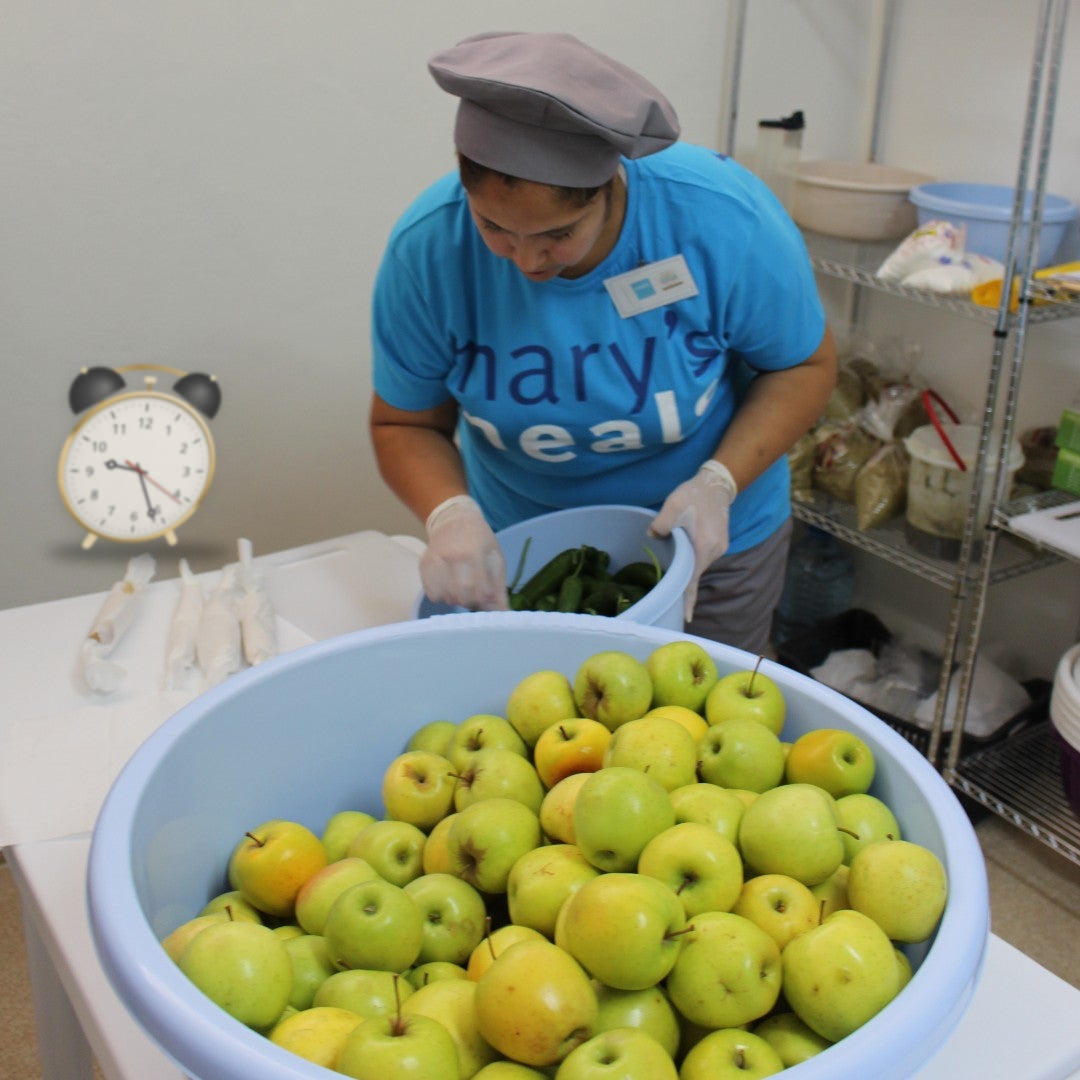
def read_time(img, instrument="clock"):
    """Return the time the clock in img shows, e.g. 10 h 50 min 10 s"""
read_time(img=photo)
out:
9 h 26 min 21 s
